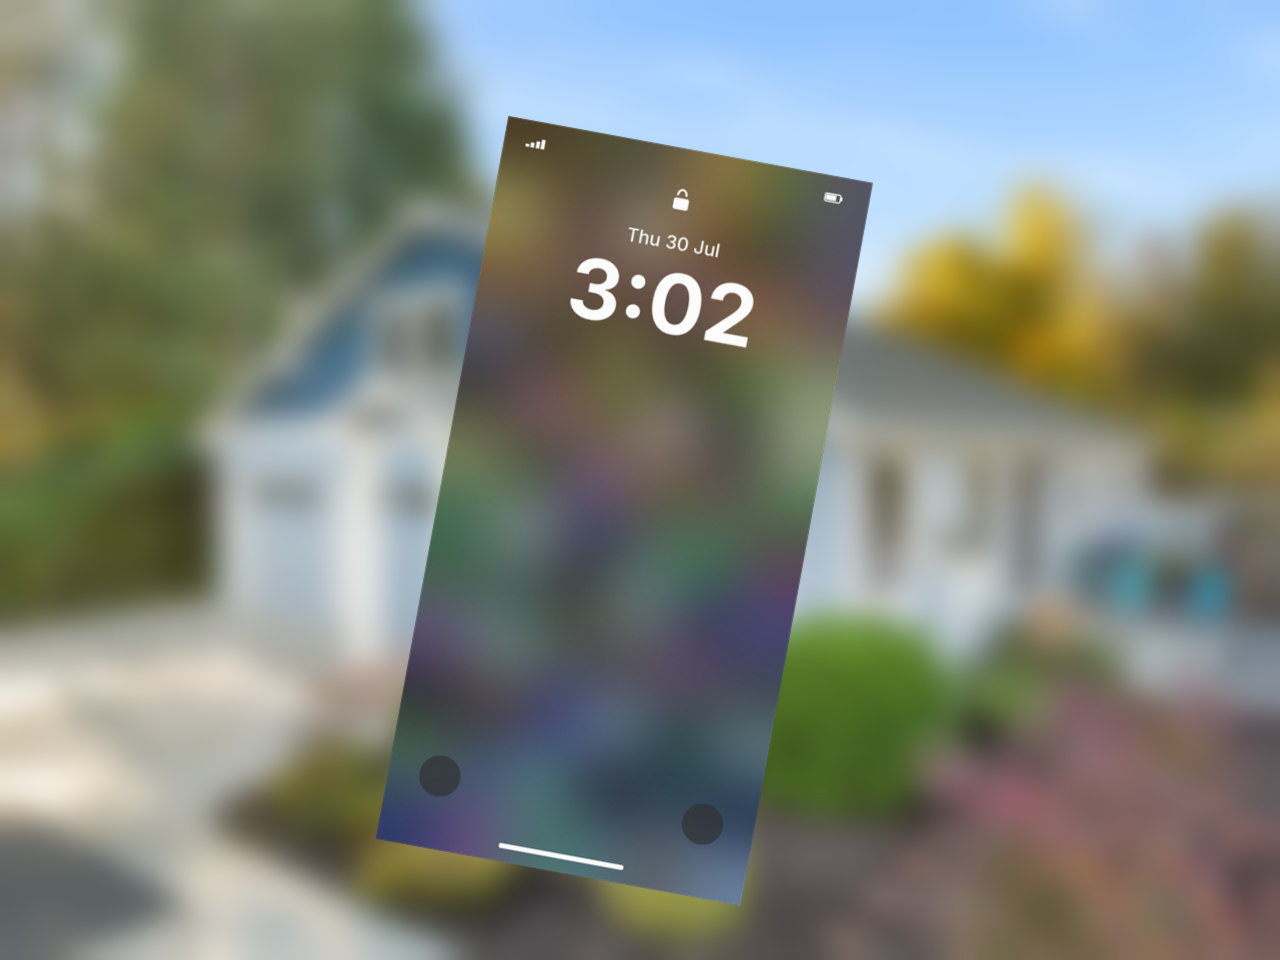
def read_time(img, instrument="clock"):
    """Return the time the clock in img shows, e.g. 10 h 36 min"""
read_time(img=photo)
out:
3 h 02 min
